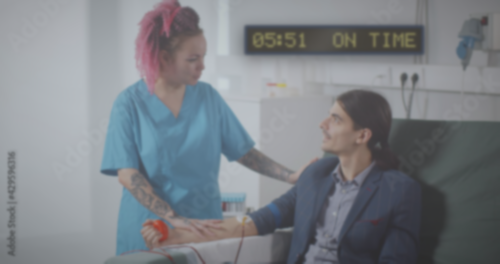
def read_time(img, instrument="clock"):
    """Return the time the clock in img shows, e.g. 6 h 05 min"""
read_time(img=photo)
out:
5 h 51 min
